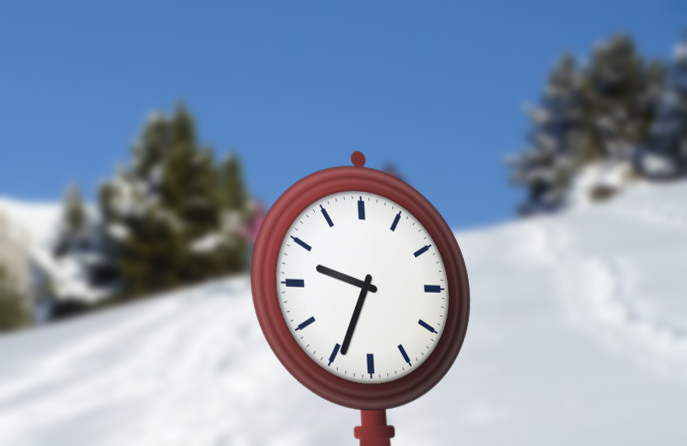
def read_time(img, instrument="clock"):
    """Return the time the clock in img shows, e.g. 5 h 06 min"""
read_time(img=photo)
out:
9 h 34 min
